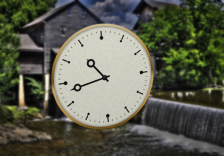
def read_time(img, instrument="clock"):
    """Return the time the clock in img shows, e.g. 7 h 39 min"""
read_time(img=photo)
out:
10 h 43 min
